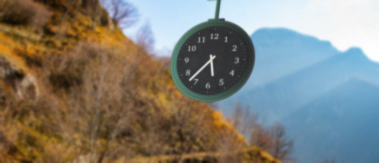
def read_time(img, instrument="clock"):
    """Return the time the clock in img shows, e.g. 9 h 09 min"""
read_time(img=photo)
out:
5 h 37 min
